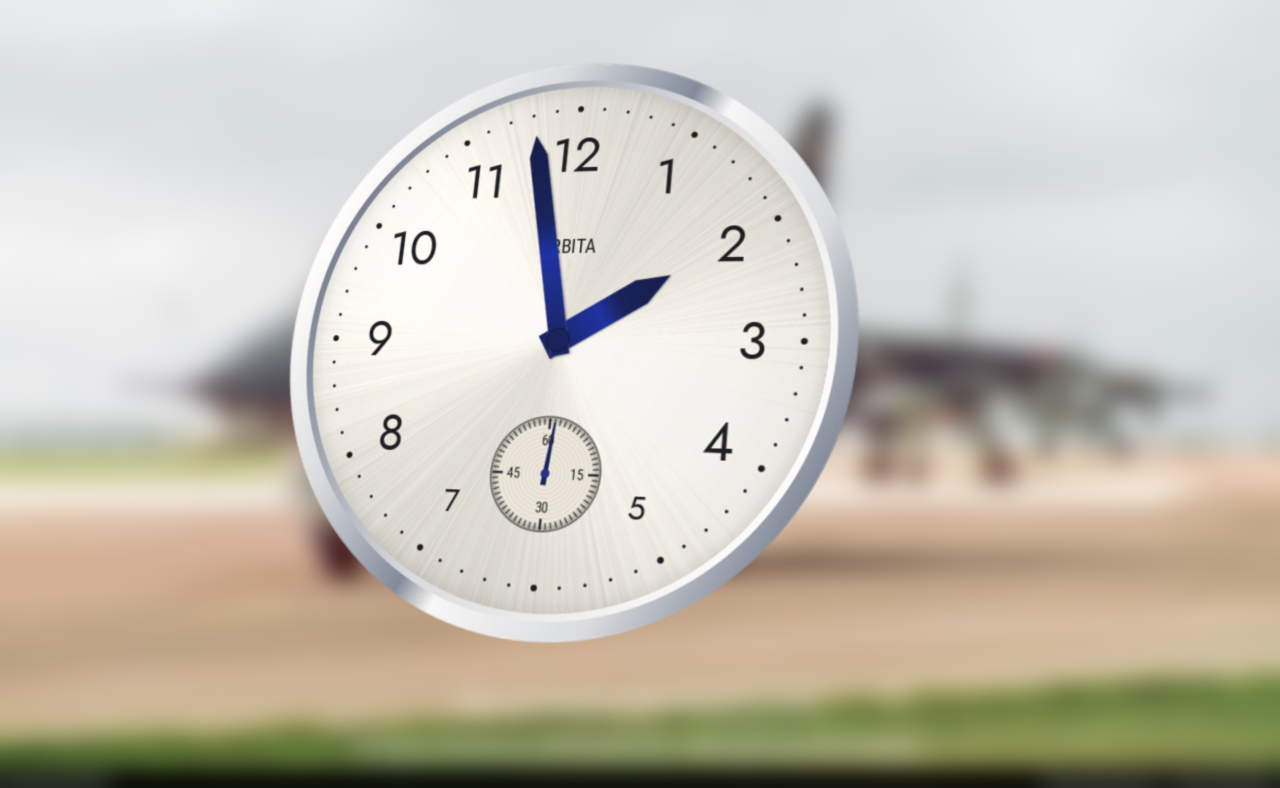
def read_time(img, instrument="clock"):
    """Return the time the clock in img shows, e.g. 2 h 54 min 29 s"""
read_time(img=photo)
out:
1 h 58 min 01 s
